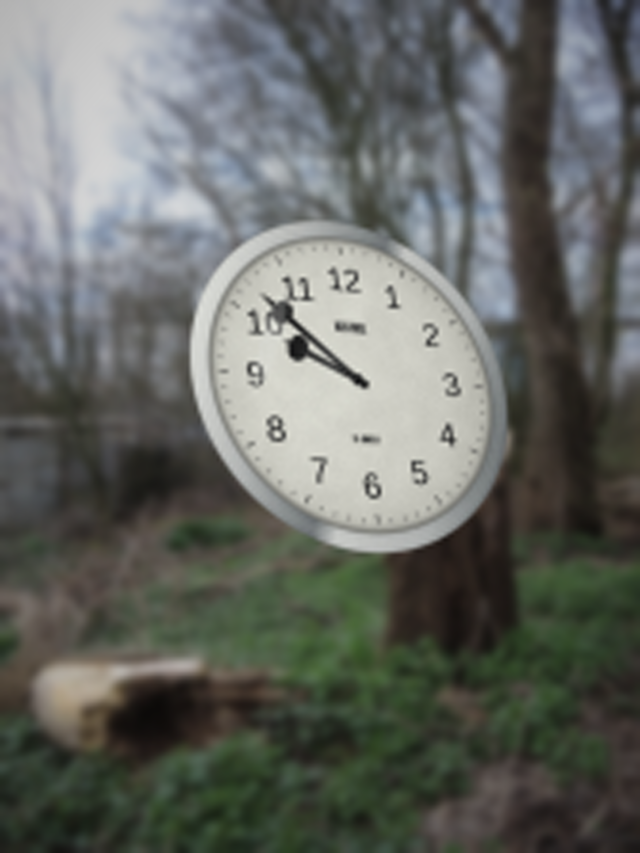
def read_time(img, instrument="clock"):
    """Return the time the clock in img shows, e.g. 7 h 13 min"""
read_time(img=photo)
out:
9 h 52 min
